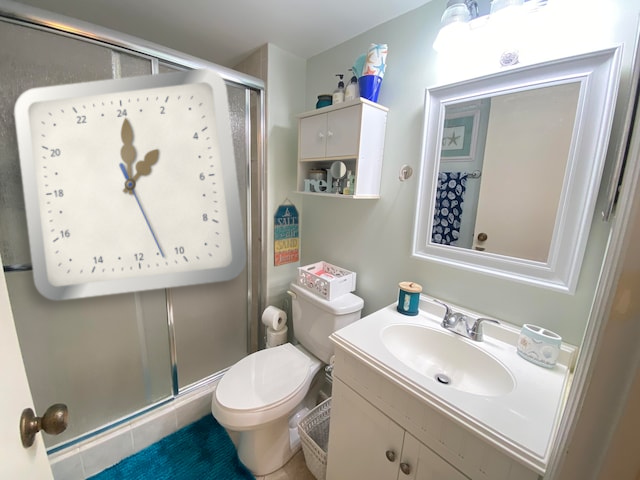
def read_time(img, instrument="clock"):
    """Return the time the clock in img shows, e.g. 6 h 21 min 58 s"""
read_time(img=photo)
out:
3 h 00 min 27 s
